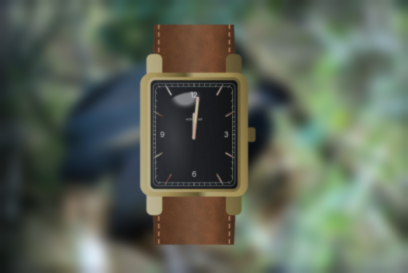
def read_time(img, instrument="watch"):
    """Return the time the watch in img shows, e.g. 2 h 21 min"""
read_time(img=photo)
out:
12 h 01 min
